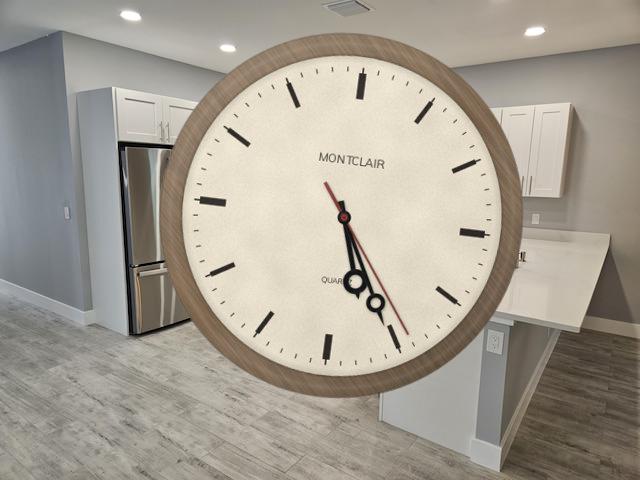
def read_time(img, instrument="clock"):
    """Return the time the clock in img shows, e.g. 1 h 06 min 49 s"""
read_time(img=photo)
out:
5 h 25 min 24 s
